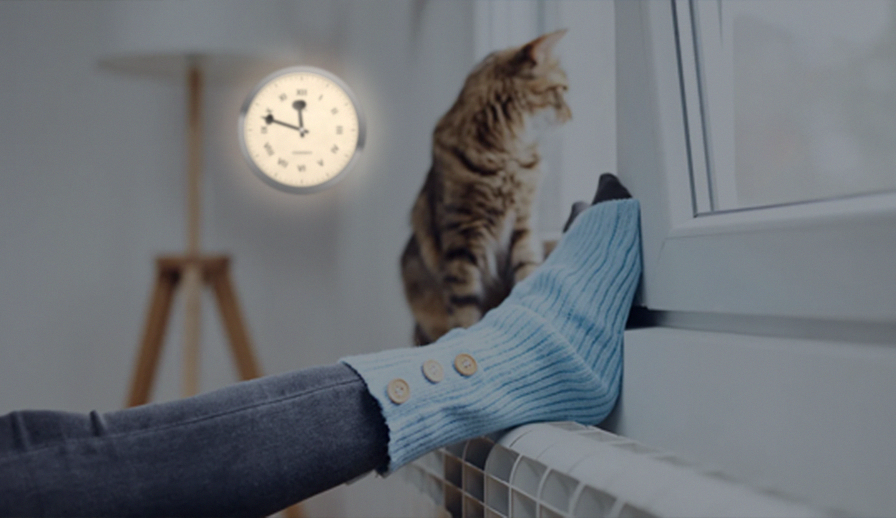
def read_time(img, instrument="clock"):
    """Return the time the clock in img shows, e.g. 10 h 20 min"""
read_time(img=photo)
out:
11 h 48 min
